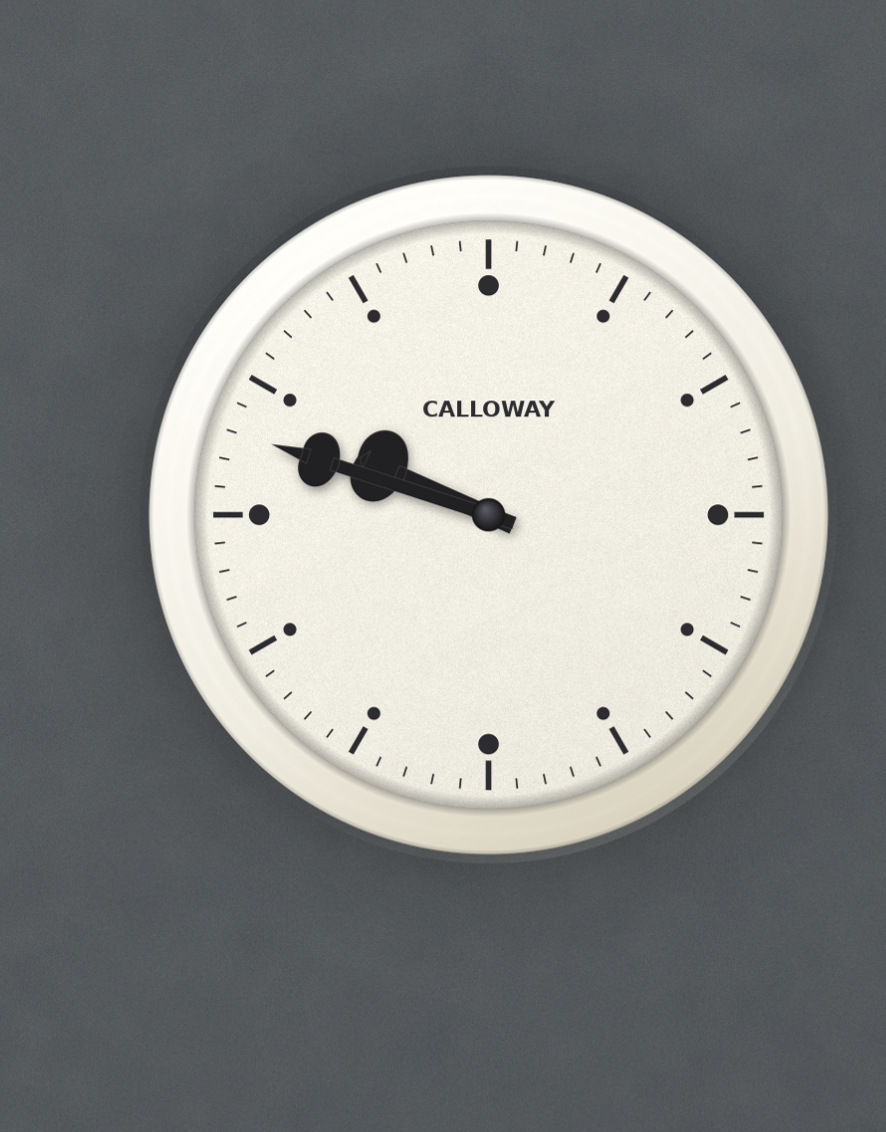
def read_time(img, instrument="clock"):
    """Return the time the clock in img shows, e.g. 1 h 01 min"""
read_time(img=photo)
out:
9 h 48 min
